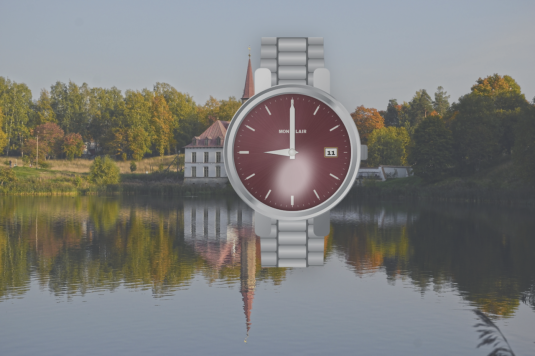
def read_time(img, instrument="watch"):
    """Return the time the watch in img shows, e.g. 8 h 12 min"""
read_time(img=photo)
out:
9 h 00 min
